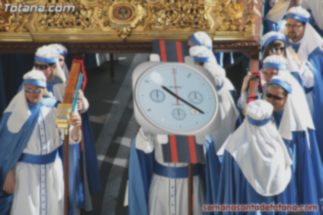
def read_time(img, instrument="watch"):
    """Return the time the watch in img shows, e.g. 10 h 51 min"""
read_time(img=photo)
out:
10 h 21 min
